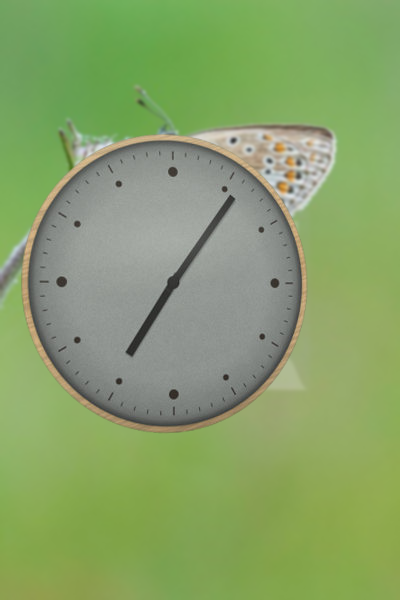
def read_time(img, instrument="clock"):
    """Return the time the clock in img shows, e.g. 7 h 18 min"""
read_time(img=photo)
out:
7 h 06 min
